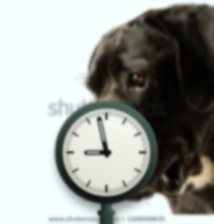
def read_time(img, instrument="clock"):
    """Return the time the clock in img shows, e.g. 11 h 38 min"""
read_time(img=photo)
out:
8 h 58 min
